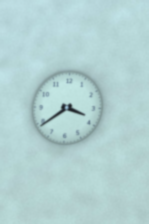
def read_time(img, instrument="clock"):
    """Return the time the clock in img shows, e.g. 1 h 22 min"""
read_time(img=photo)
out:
3 h 39 min
